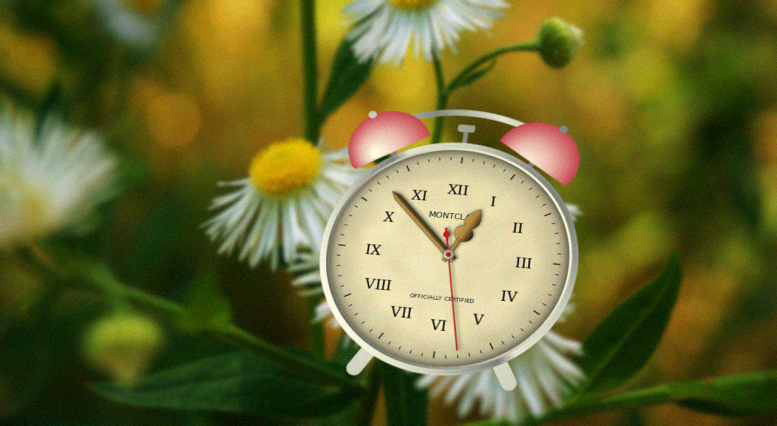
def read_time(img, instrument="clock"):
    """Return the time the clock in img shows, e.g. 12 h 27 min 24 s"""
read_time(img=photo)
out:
12 h 52 min 28 s
